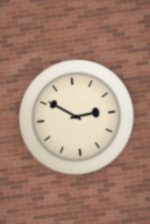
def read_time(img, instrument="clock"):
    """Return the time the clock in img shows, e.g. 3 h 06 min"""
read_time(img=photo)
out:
2 h 51 min
